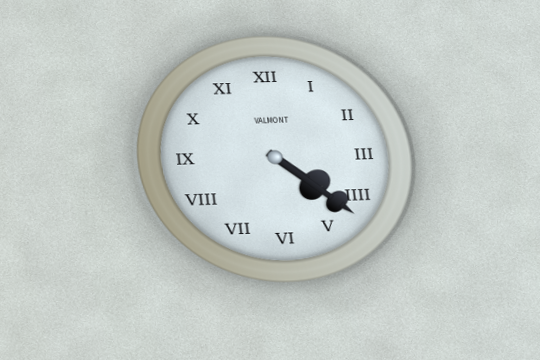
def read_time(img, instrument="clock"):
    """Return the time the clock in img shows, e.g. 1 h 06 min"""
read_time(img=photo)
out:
4 h 22 min
